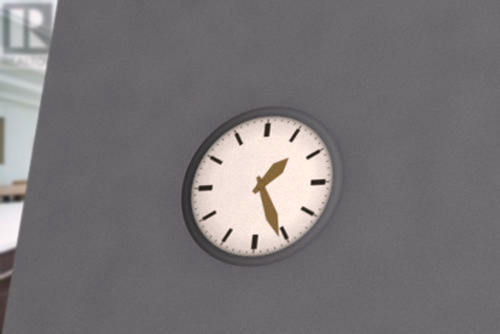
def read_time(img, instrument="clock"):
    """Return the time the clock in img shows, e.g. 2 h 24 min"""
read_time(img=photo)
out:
1 h 26 min
